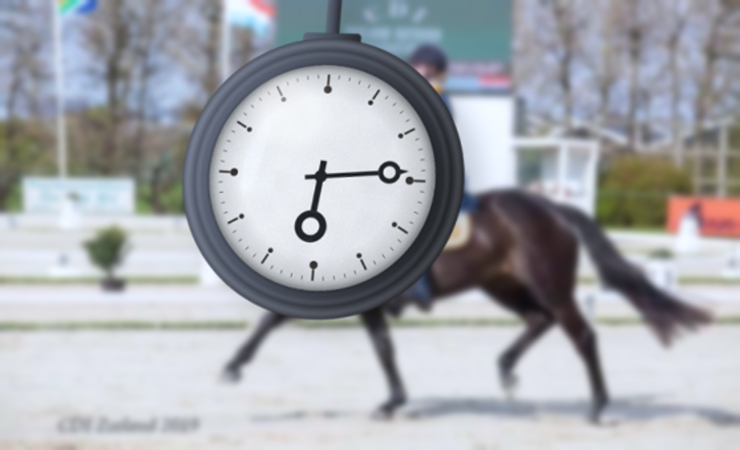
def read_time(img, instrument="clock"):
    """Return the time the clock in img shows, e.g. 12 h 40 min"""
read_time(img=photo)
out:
6 h 14 min
